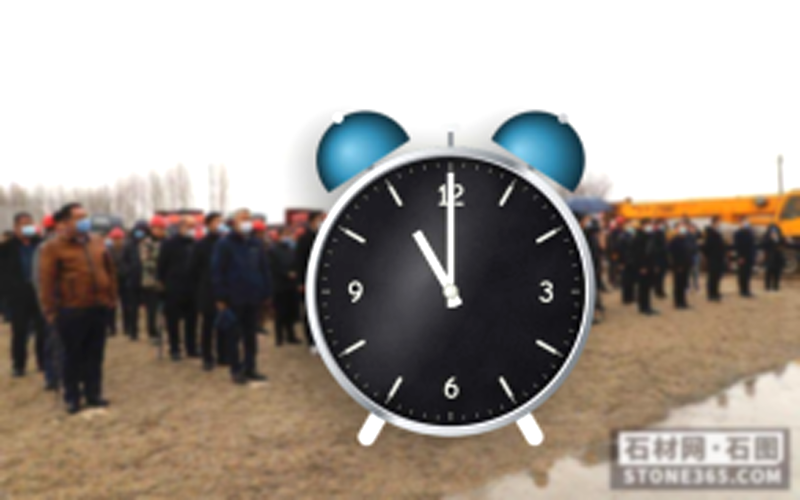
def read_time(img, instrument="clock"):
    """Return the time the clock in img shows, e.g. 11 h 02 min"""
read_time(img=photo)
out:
11 h 00 min
